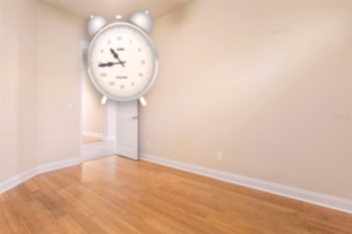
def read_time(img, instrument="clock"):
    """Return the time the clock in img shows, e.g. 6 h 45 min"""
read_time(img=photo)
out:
10 h 44 min
